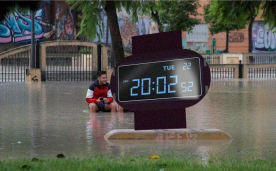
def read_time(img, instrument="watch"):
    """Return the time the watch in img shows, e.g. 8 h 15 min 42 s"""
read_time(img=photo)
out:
20 h 02 min 52 s
